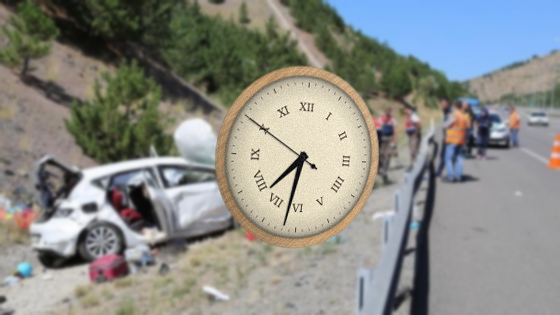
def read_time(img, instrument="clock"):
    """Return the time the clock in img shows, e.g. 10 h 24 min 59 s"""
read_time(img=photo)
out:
7 h 31 min 50 s
